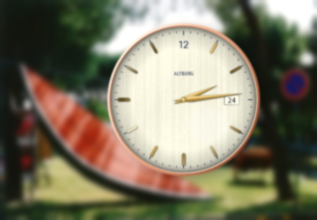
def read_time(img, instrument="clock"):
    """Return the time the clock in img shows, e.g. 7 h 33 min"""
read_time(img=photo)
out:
2 h 14 min
